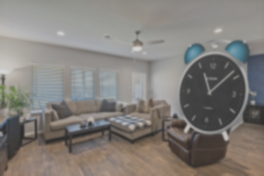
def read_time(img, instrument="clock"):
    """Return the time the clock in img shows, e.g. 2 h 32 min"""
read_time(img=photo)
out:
11 h 08 min
